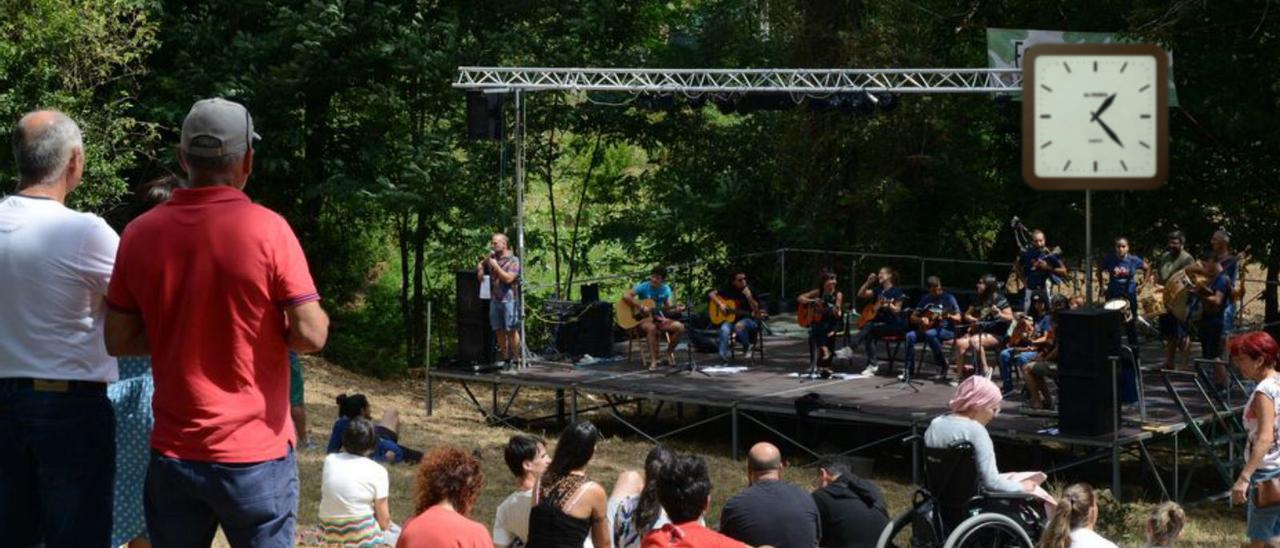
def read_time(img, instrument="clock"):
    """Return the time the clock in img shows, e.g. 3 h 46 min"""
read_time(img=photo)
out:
1 h 23 min
